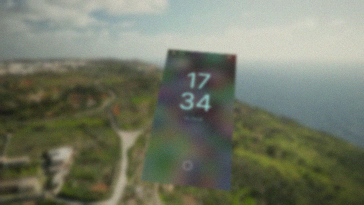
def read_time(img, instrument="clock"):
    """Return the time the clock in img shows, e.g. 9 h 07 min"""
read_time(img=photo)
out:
17 h 34 min
